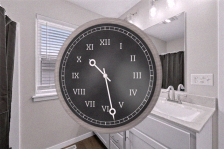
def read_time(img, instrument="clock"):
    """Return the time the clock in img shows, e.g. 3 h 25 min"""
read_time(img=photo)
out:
10 h 28 min
